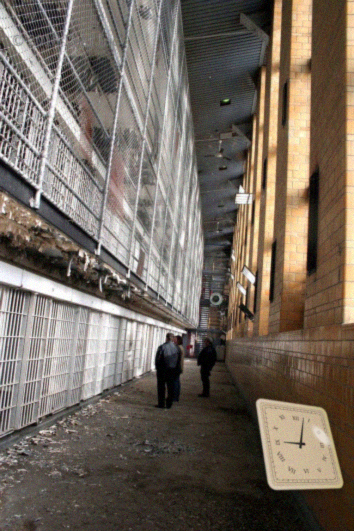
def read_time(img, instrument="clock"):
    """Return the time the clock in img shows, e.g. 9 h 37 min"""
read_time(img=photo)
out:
9 h 03 min
